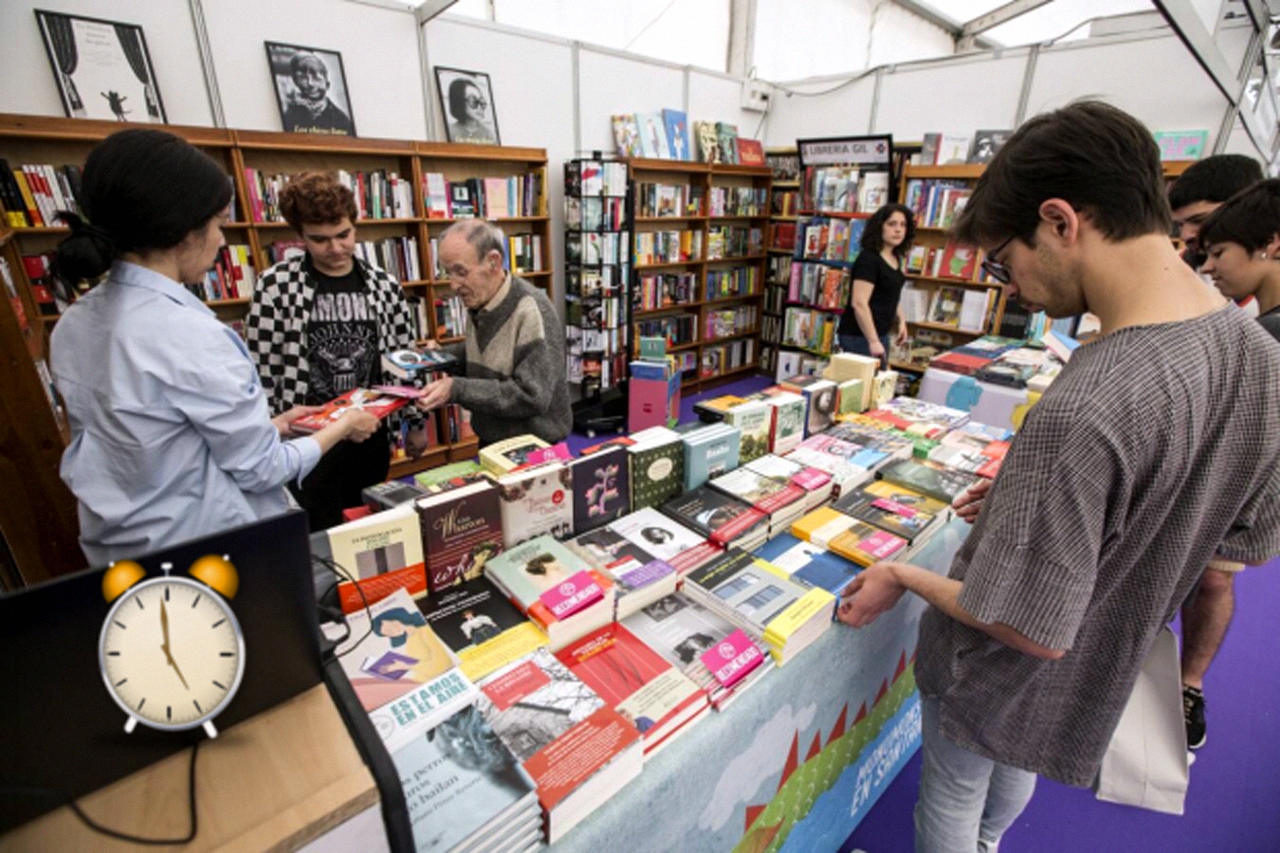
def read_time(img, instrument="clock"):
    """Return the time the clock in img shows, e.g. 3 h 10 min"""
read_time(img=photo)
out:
4 h 59 min
